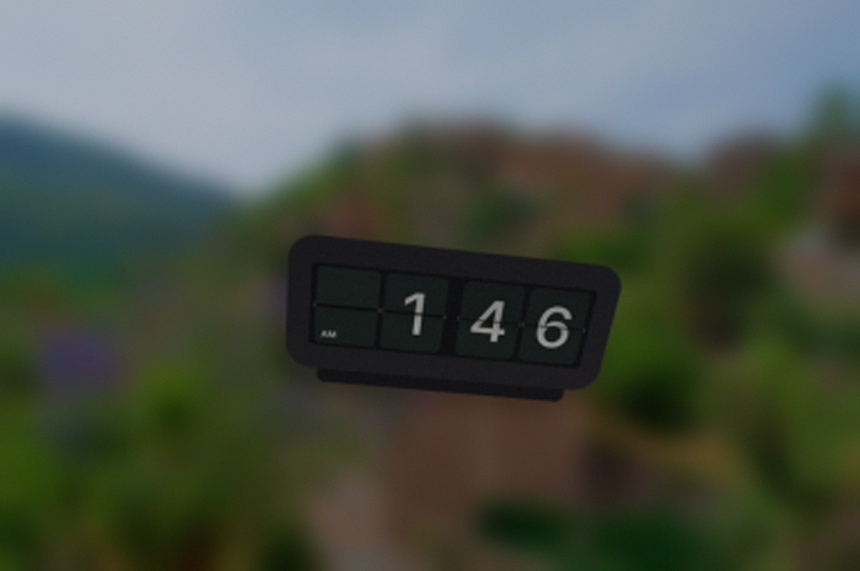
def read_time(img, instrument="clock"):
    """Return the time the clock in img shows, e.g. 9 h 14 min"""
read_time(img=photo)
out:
1 h 46 min
